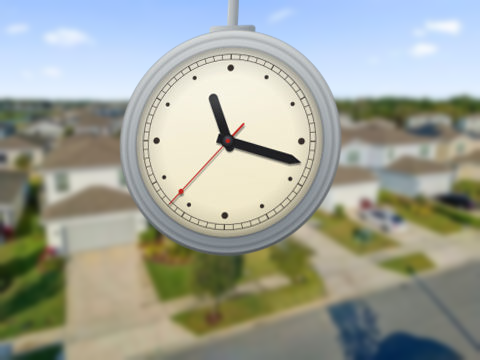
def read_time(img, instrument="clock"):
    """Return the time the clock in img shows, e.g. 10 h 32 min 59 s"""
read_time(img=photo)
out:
11 h 17 min 37 s
